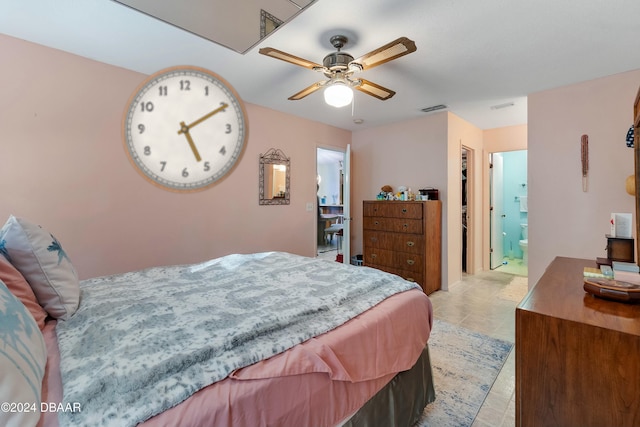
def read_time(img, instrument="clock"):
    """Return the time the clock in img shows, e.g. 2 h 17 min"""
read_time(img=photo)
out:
5 h 10 min
